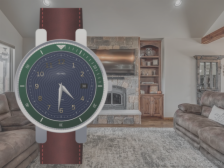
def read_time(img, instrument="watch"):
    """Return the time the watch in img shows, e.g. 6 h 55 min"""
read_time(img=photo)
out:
4 h 31 min
